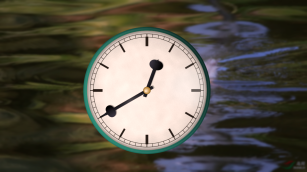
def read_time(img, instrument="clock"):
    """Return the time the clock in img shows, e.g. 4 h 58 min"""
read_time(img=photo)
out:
12 h 40 min
